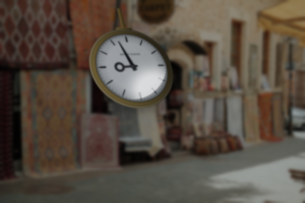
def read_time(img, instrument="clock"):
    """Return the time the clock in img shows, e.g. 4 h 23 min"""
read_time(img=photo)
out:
8 h 57 min
